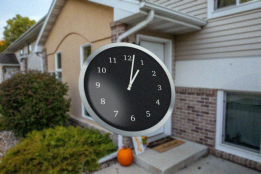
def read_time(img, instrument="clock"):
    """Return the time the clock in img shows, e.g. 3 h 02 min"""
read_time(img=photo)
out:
1 h 02 min
